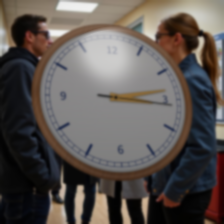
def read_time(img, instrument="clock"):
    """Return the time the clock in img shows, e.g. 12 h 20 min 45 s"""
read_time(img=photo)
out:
3 h 13 min 16 s
